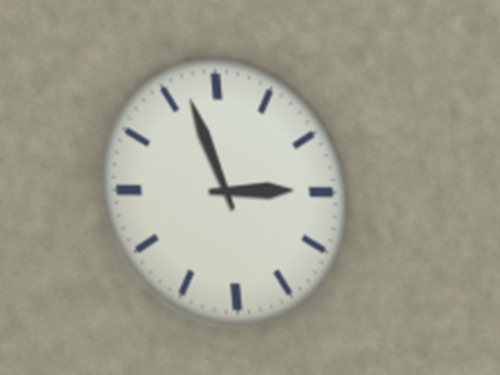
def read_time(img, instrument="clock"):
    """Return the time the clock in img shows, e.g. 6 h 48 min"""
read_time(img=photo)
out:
2 h 57 min
